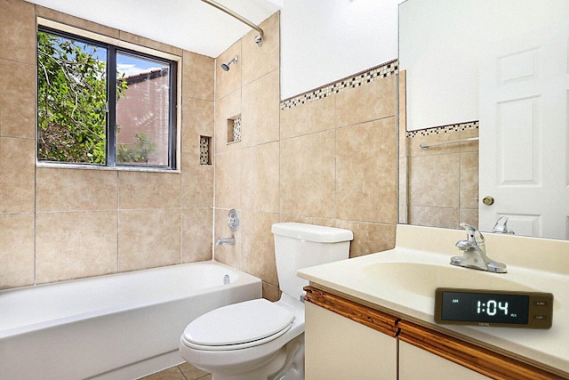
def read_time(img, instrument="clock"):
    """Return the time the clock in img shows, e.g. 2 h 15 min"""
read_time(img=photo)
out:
1 h 04 min
